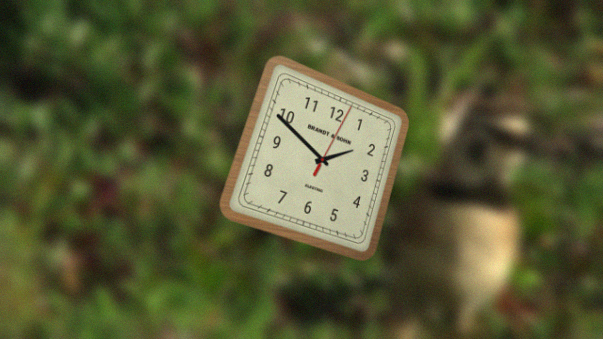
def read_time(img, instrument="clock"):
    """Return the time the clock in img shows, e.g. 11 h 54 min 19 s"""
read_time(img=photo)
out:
1 h 49 min 02 s
